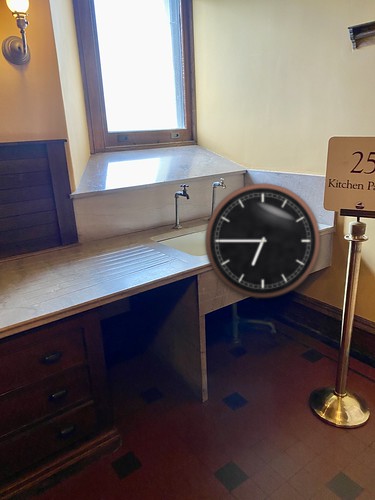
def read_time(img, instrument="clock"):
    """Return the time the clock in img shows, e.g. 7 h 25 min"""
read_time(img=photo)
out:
6 h 45 min
